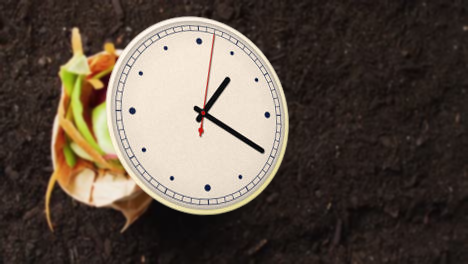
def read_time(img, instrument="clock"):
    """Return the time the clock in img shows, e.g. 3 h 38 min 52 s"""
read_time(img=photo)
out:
1 h 20 min 02 s
